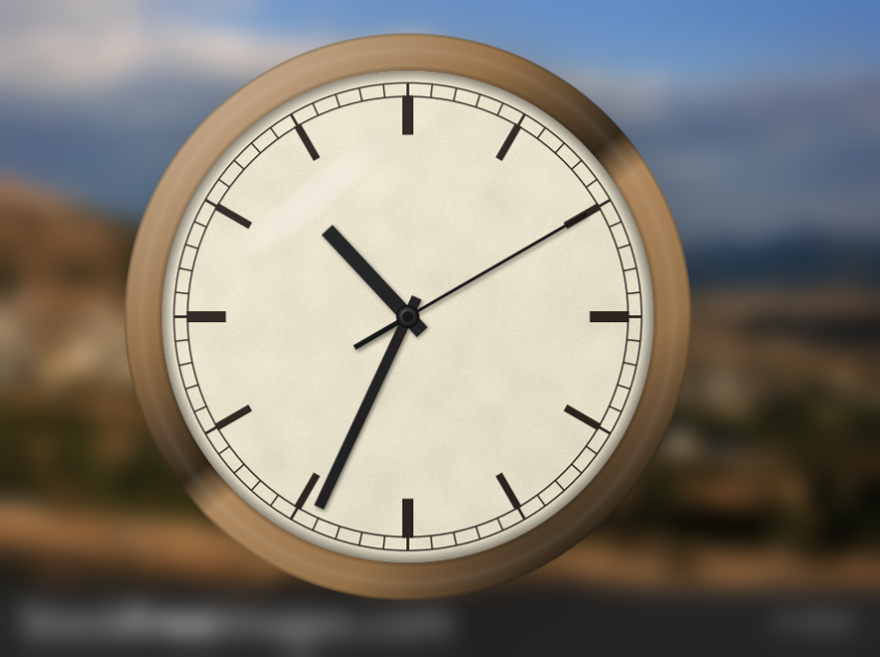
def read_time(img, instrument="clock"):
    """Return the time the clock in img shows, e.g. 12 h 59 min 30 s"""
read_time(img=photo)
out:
10 h 34 min 10 s
